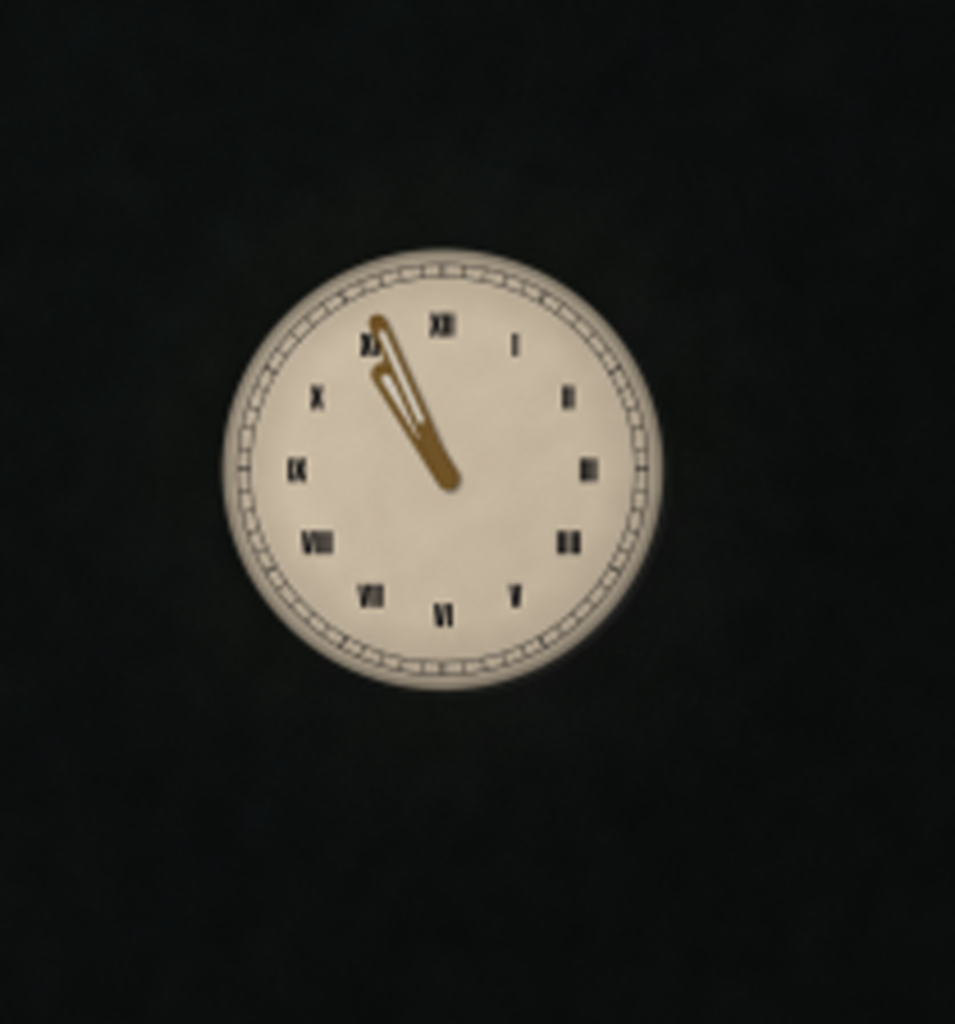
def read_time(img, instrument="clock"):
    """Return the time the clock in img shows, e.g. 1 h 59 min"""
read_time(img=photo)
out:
10 h 56 min
